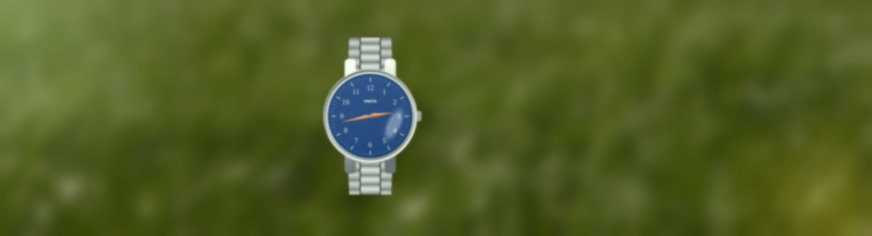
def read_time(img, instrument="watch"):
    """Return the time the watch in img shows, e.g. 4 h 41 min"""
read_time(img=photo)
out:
2 h 43 min
